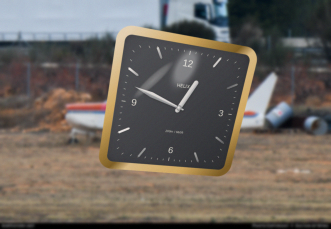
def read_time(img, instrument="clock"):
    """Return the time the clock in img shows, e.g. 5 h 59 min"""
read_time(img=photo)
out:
12 h 48 min
